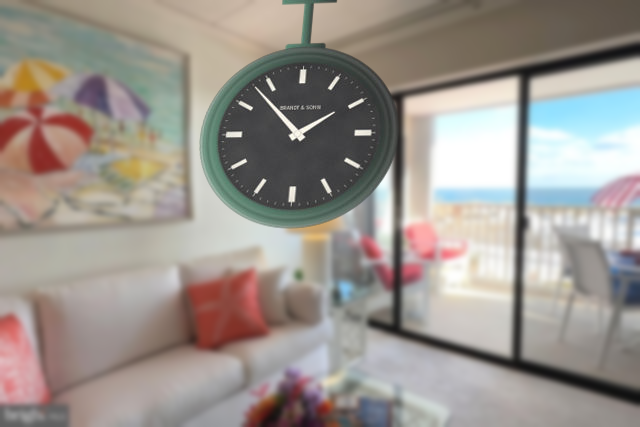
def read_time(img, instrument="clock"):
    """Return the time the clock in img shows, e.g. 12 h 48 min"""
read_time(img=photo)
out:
1 h 53 min
